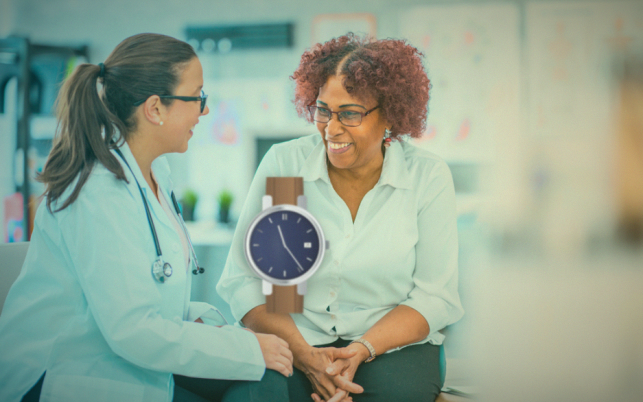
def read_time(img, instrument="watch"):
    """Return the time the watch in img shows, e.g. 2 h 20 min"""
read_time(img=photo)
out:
11 h 24 min
